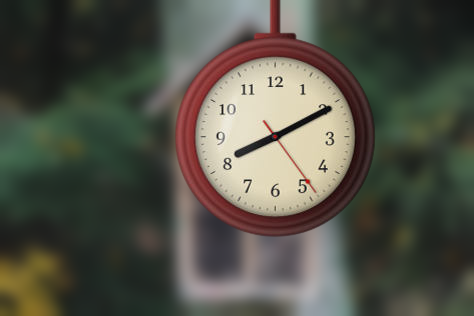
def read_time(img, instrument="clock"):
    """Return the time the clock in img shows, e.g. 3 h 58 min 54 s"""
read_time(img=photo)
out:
8 h 10 min 24 s
